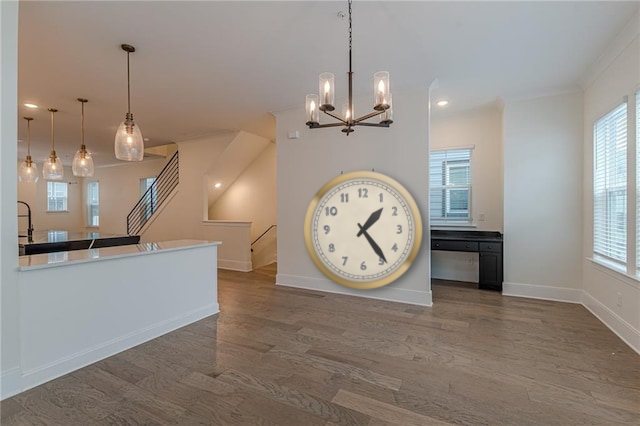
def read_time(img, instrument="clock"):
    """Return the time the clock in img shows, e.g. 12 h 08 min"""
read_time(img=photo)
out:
1 h 24 min
